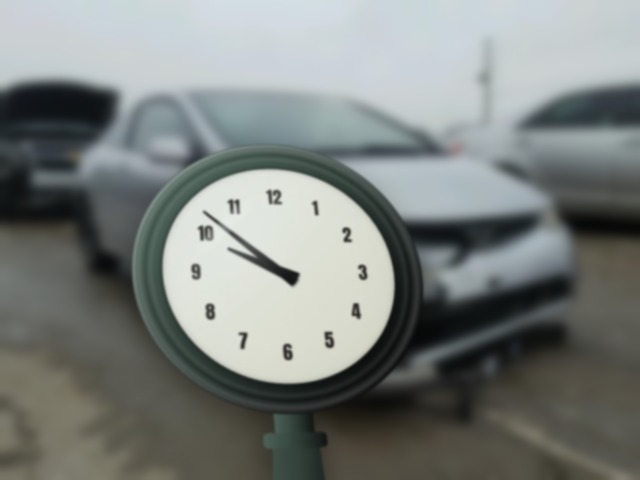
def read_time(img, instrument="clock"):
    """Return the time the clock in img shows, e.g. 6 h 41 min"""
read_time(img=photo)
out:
9 h 52 min
